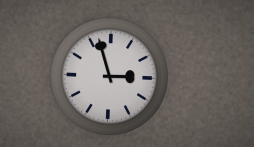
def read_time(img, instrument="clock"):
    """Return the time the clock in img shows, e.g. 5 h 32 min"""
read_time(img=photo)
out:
2 h 57 min
